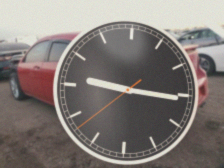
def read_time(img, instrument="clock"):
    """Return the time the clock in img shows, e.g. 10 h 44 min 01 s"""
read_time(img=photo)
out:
9 h 15 min 38 s
